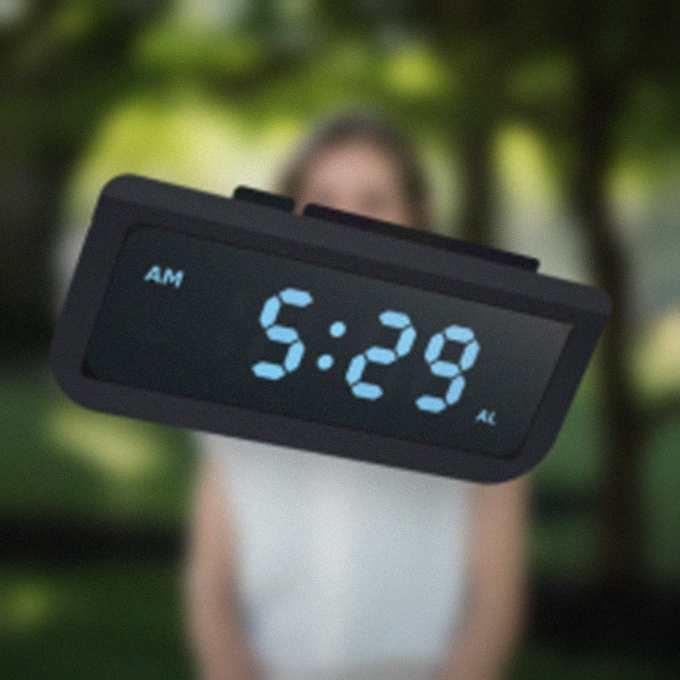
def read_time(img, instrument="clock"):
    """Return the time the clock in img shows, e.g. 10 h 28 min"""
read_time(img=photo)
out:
5 h 29 min
